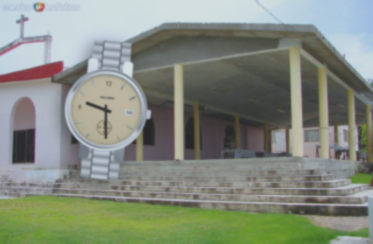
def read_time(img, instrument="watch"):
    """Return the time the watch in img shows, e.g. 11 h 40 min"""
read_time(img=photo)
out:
9 h 29 min
